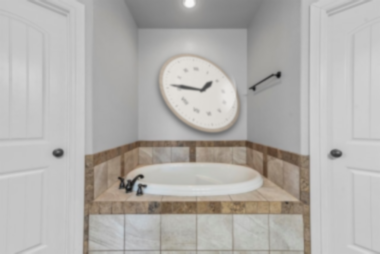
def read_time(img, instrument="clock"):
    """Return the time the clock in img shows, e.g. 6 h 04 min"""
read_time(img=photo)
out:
1 h 46 min
